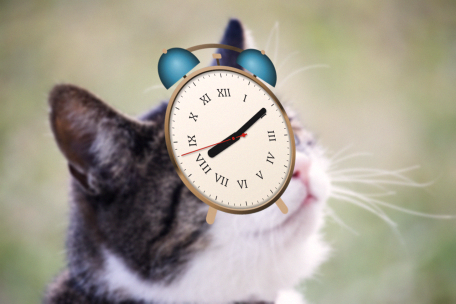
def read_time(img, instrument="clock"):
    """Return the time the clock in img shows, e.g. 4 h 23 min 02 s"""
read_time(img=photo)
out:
8 h 09 min 43 s
